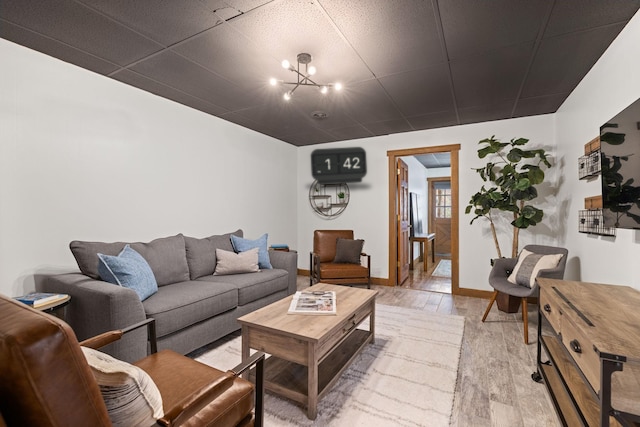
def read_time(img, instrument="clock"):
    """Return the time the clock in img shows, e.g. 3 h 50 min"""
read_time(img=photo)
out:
1 h 42 min
